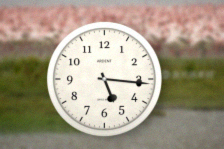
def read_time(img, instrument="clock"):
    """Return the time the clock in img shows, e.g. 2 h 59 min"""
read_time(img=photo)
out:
5 h 16 min
